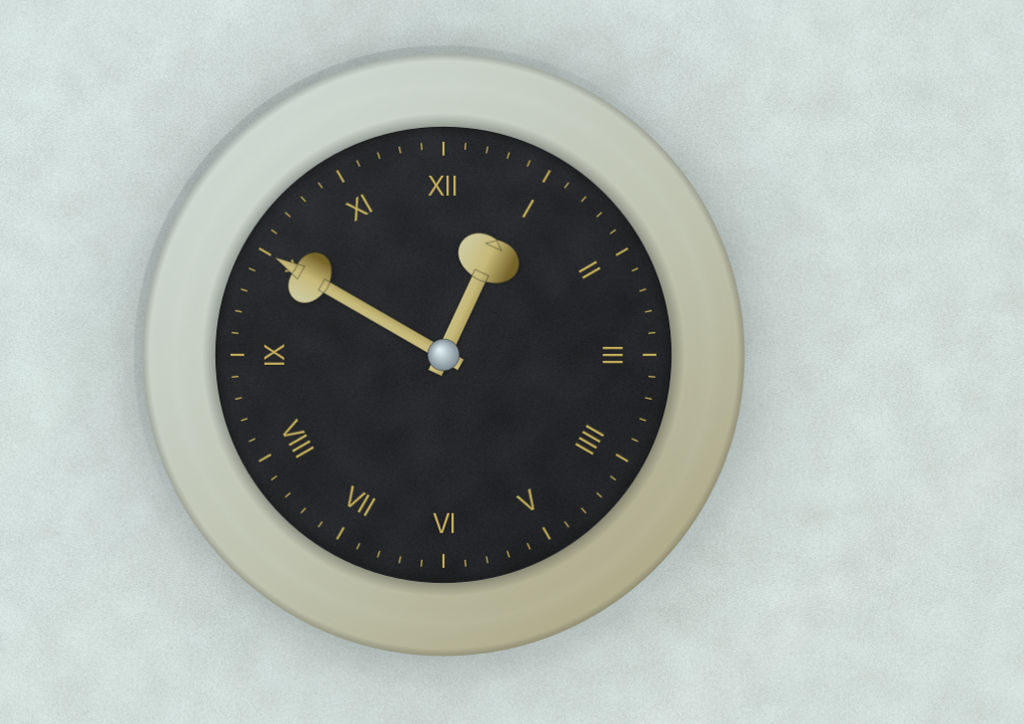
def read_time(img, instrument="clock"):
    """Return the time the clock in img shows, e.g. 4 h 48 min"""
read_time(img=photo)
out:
12 h 50 min
